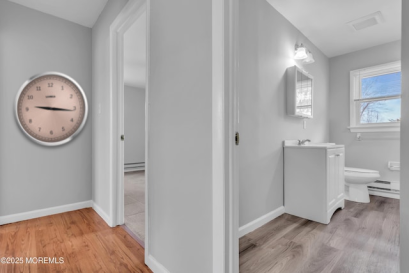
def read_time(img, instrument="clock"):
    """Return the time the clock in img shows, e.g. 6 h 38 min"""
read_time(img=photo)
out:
9 h 16 min
